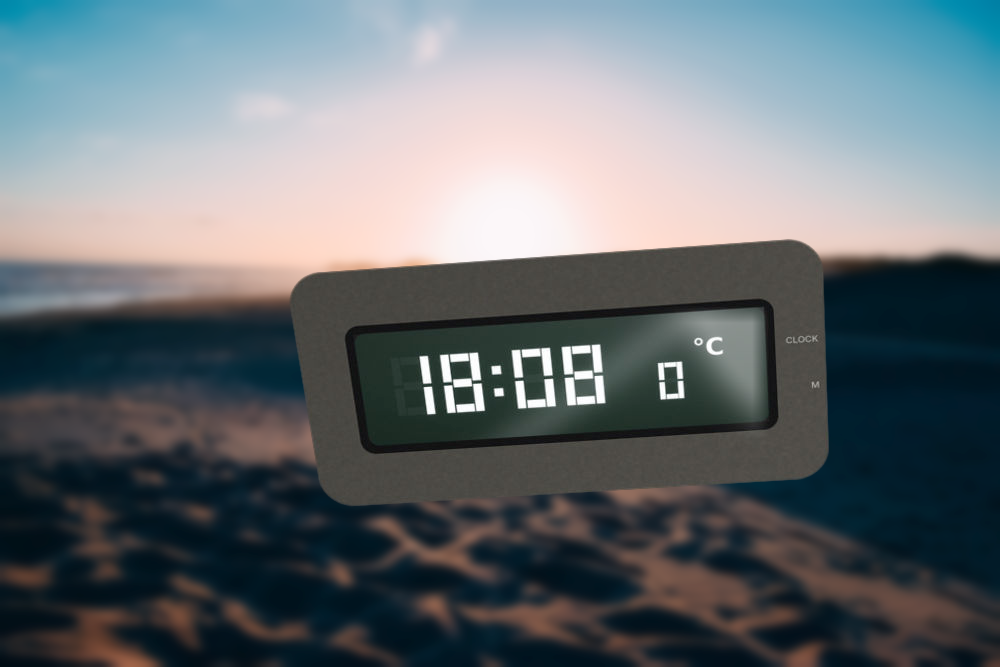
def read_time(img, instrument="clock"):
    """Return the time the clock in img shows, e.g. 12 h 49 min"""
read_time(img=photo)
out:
18 h 08 min
